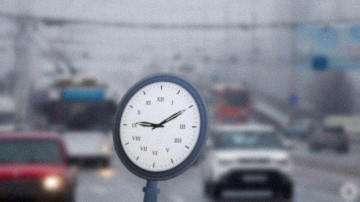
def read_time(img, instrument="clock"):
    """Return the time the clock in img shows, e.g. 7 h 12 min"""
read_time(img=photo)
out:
9 h 10 min
